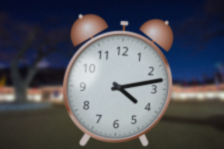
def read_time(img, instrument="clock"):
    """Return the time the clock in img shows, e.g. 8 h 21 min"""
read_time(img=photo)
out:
4 h 13 min
